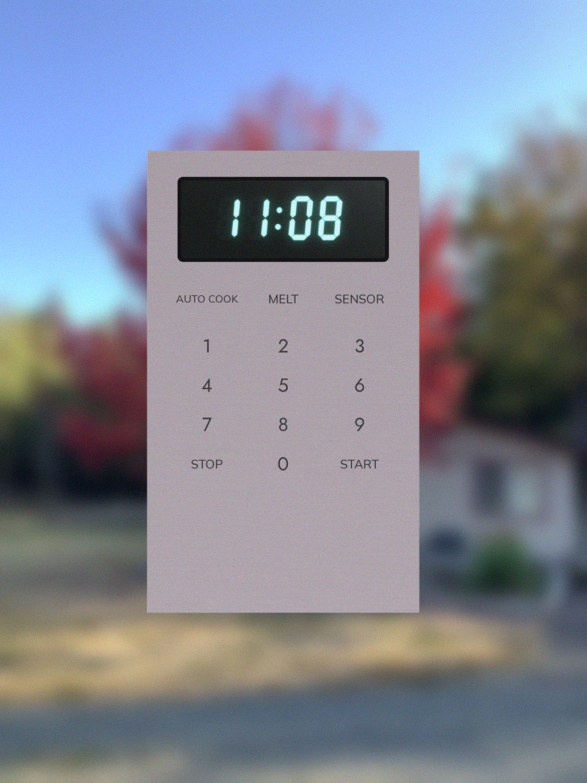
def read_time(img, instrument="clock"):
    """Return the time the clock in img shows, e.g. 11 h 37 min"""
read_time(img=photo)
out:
11 h 08 min
